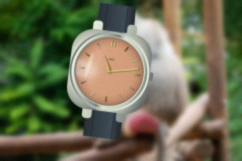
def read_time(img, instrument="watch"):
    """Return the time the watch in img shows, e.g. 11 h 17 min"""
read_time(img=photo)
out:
11 h 13 min
